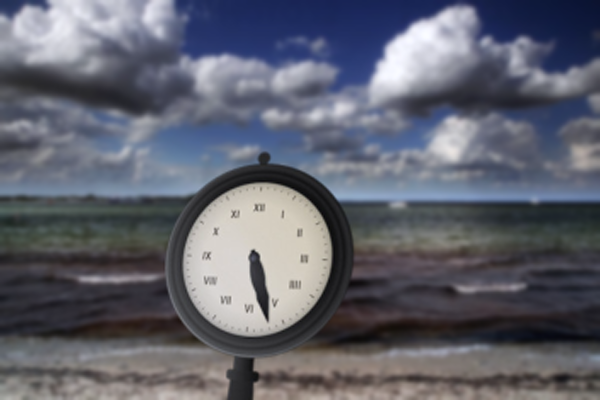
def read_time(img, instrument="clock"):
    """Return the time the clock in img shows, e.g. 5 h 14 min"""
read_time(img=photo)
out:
5 h 27 min
